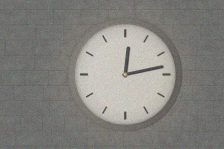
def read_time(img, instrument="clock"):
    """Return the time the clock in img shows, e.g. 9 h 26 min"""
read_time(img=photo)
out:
12 h 13 min
